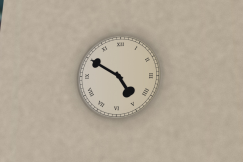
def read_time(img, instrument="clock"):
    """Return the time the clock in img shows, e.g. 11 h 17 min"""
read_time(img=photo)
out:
4 h 50 min
